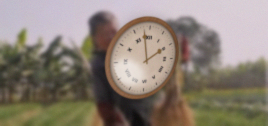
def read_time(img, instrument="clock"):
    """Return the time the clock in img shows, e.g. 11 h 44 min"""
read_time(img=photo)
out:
1 h 58 min
